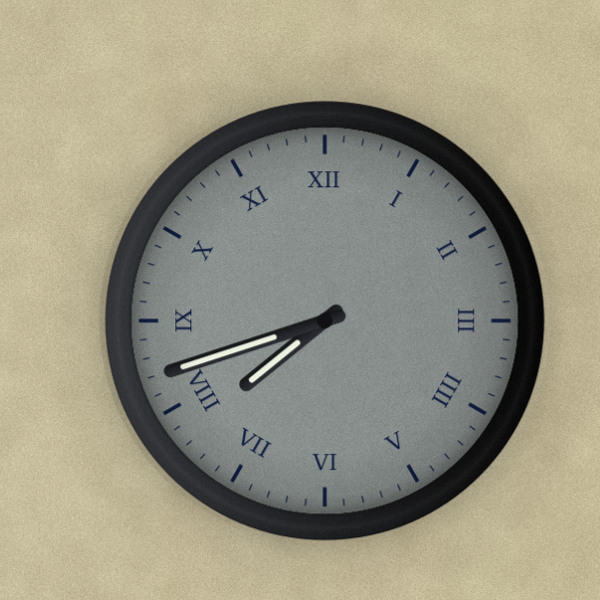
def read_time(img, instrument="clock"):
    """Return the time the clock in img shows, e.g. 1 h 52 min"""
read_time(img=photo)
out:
7 h 42 min
